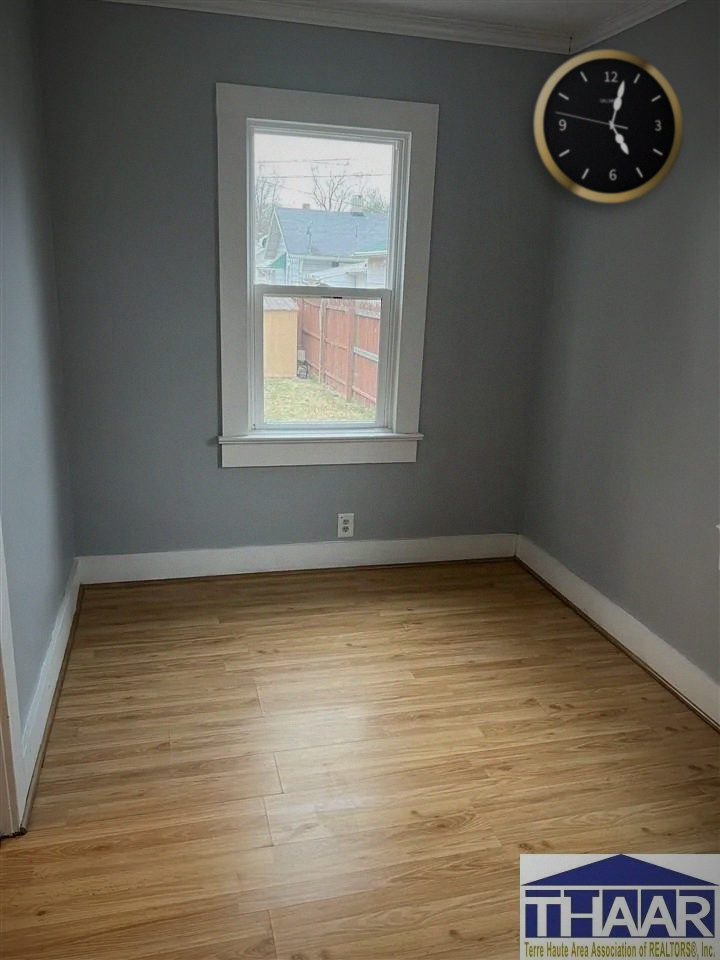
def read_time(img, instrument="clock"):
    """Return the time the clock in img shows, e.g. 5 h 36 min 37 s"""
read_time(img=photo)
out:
5 h 02 min 47 s
